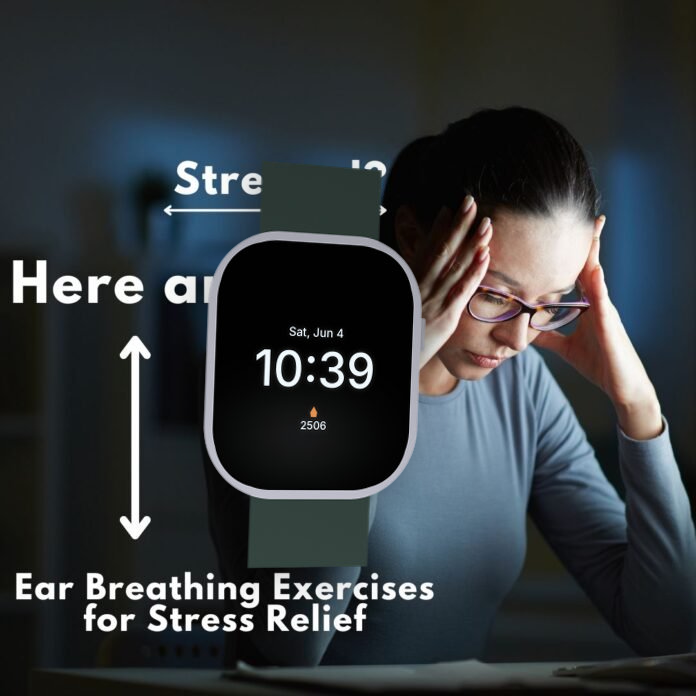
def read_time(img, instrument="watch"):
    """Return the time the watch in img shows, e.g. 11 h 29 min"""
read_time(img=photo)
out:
10 h 39 min
